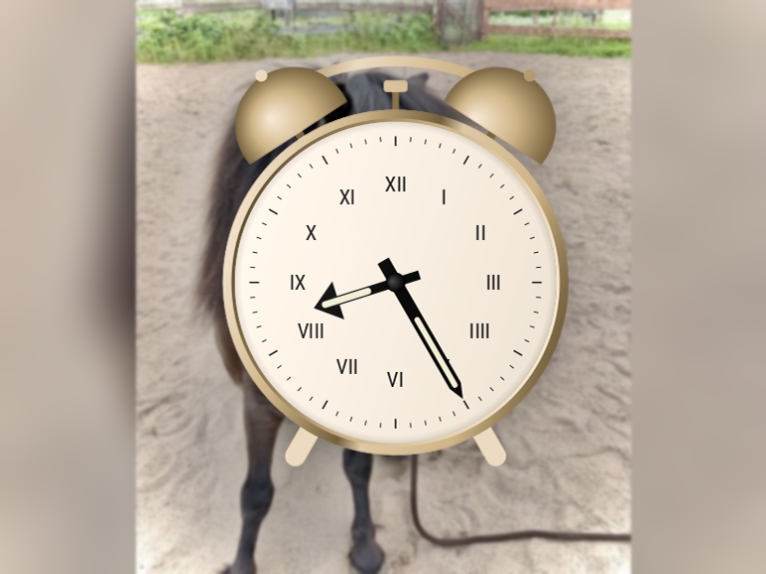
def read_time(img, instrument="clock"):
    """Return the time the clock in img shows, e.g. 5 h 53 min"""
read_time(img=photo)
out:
8 h 25 min
